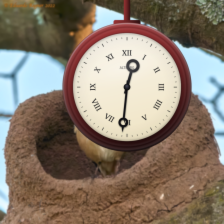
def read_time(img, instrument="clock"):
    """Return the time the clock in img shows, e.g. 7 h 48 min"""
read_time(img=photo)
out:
12 h 31 min
